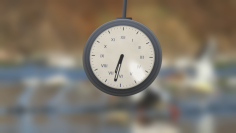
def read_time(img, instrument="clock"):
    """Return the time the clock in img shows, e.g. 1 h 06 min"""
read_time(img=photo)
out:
6 h 32 min
